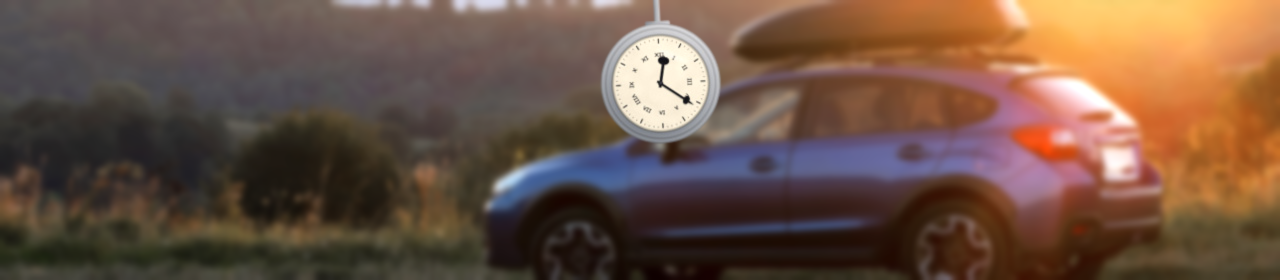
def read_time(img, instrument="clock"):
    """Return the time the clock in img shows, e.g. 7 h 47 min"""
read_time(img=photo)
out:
12 h 21 min
